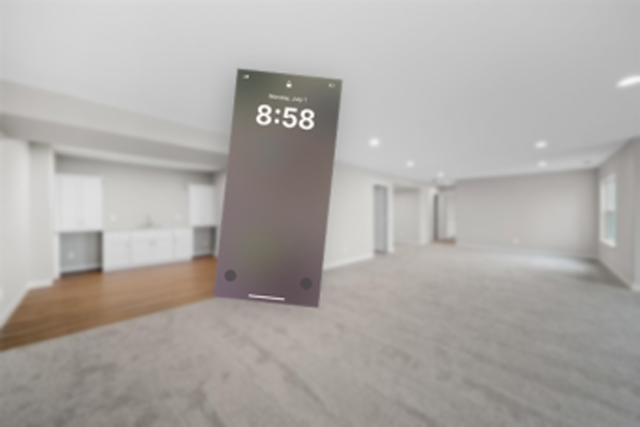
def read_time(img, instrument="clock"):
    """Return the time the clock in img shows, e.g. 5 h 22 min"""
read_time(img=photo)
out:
8 h 58 min
